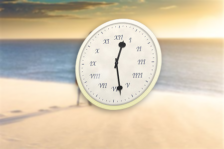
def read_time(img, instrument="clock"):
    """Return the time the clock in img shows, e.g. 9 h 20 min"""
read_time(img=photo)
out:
12 h 28 min
